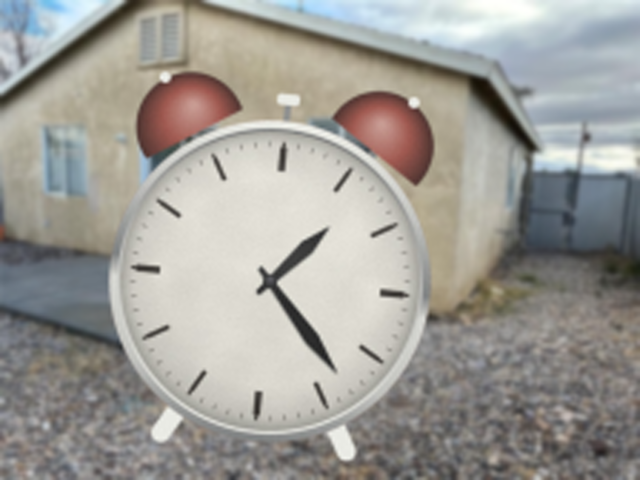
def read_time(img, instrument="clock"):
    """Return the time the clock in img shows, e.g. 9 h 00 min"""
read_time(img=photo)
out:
1 h 23 min
